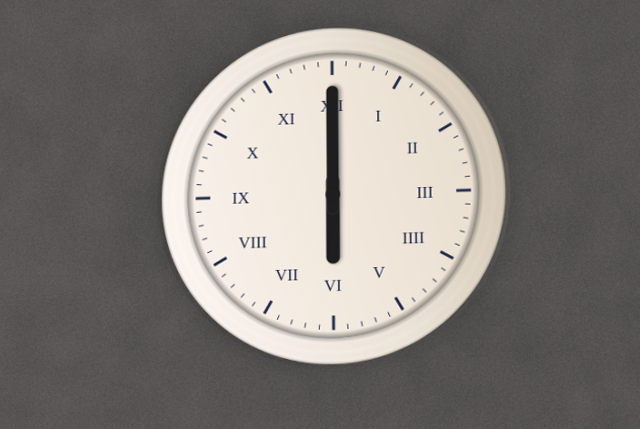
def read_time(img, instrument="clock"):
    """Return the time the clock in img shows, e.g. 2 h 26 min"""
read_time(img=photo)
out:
6 h 00 min
